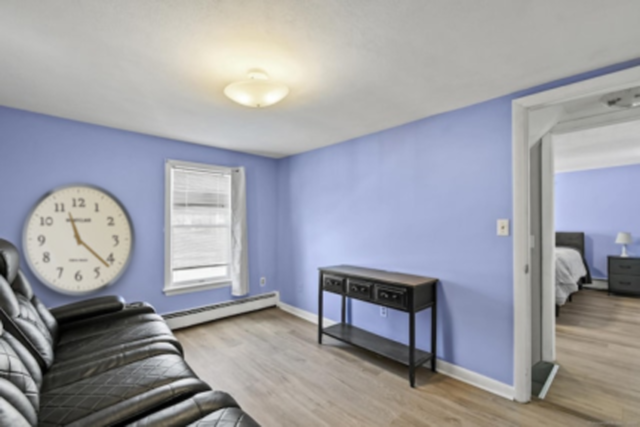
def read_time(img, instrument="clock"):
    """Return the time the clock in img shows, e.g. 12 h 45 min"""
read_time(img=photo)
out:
11 h 22 min
